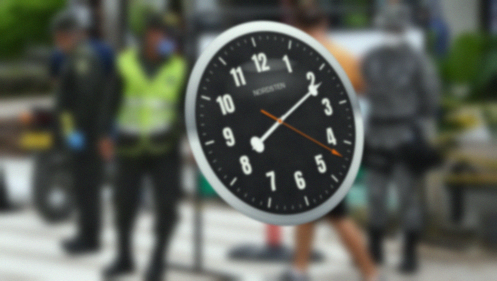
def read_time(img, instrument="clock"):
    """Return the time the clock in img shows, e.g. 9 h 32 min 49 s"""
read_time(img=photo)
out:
8 h 11 min 22 s
